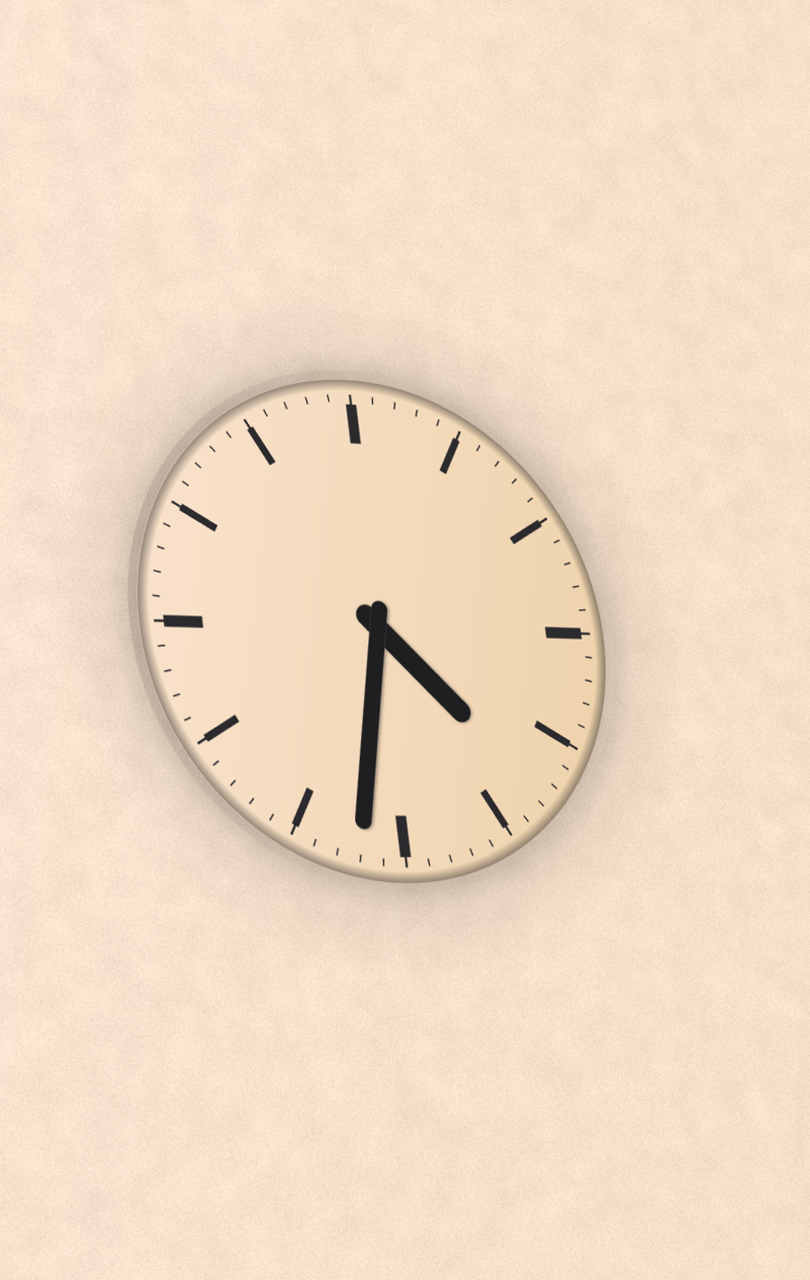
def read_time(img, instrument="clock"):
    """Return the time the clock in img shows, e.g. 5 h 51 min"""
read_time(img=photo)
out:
4 h 32 min
